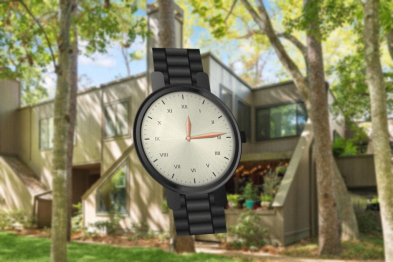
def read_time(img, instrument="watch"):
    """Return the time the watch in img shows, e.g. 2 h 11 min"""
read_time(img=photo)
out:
12 h 14 min
